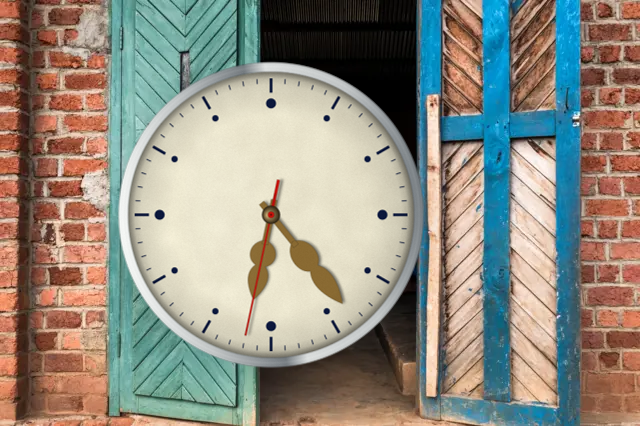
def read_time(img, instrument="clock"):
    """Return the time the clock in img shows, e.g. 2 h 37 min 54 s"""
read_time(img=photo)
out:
6 h 23 min 32 s
